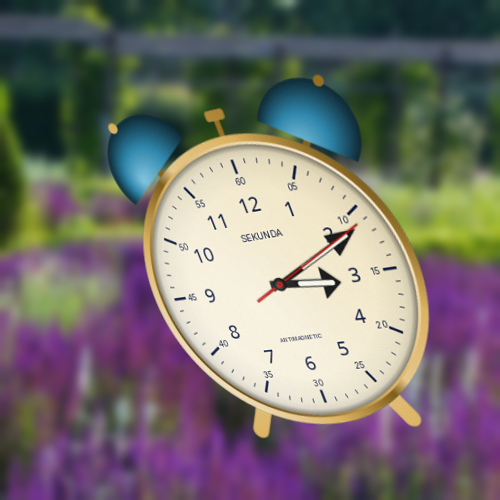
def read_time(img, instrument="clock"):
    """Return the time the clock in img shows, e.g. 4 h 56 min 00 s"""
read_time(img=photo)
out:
3 h 11 min 11 s
